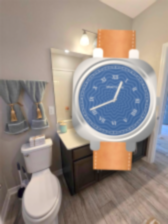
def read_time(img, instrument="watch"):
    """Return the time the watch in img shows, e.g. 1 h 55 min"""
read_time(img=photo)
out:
12 h 41 min
